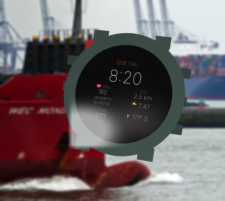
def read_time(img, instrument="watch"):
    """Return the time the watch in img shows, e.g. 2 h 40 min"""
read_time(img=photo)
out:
8 h 20 min
